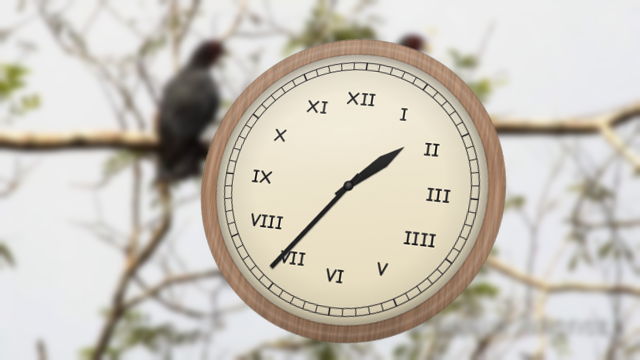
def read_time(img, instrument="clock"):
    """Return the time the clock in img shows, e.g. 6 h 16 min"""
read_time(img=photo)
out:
1 h 36 min
